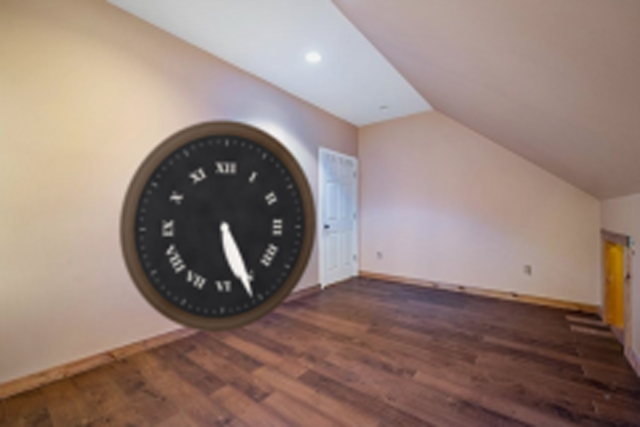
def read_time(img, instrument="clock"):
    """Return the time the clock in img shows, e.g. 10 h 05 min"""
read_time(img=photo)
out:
5 h 26 min
